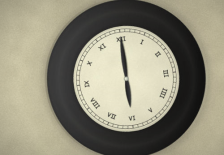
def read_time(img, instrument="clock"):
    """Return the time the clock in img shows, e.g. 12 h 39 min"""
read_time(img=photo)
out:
6 h 00 min
